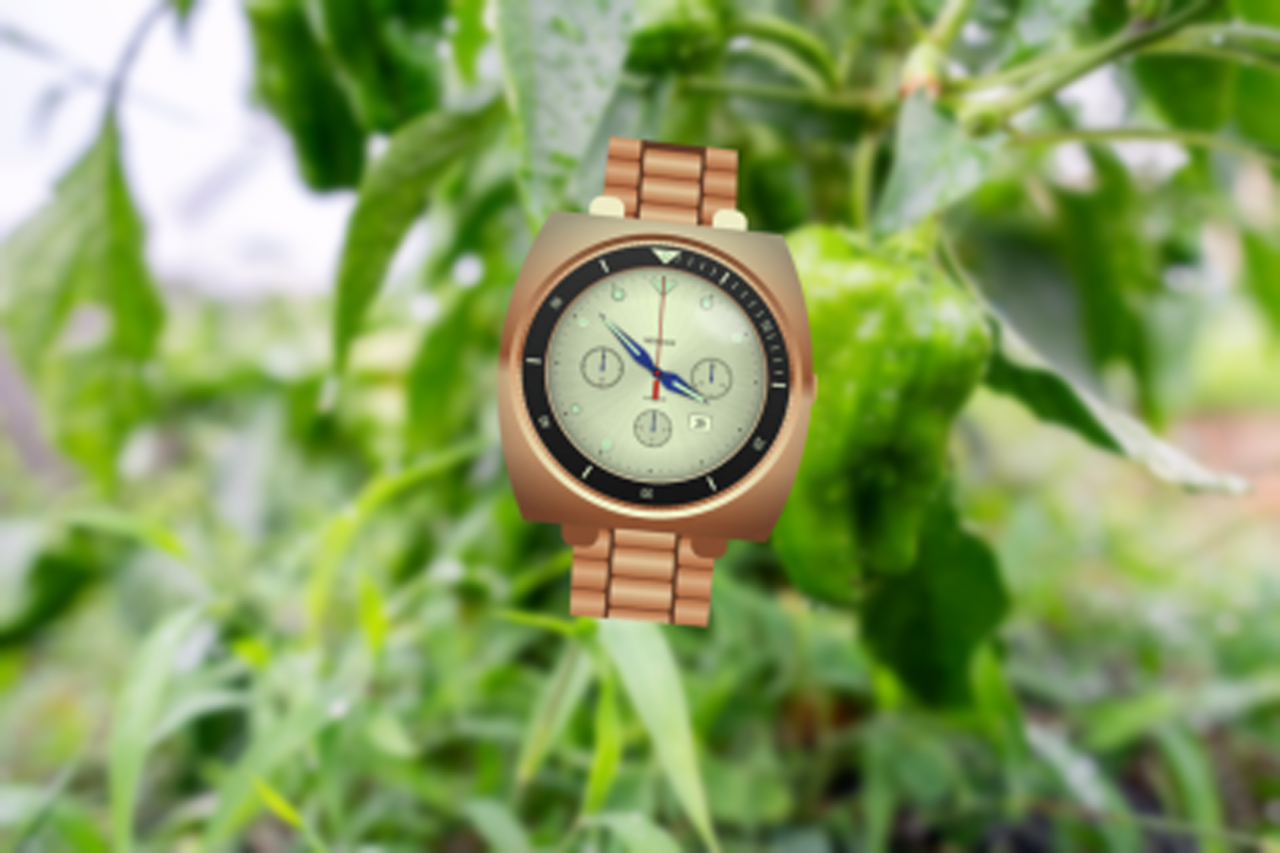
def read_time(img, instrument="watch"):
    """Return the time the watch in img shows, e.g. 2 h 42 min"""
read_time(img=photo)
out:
3 h 52 min
